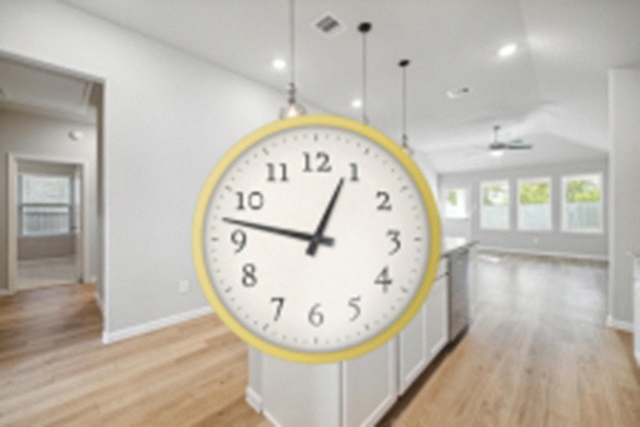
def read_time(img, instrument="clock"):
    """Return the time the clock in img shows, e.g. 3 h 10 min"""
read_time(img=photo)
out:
12 h 47 min
